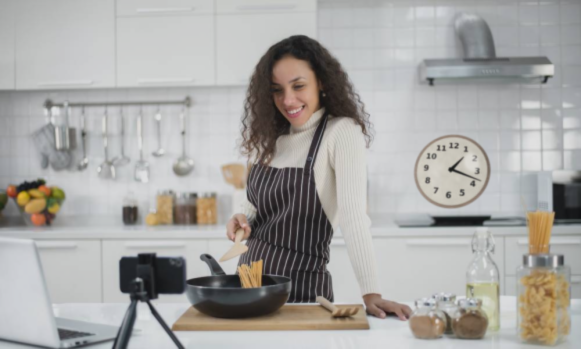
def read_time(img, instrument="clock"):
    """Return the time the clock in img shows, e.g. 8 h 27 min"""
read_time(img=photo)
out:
1 h 18 min
